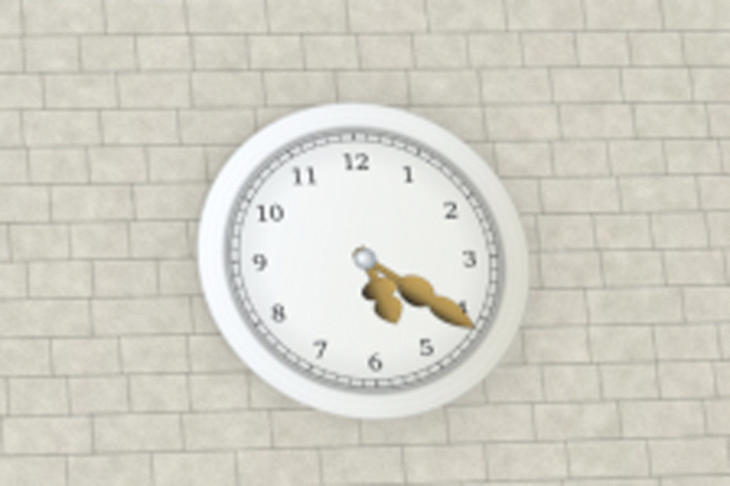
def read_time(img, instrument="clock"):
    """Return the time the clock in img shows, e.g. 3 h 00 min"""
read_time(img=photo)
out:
5 h 21 min
